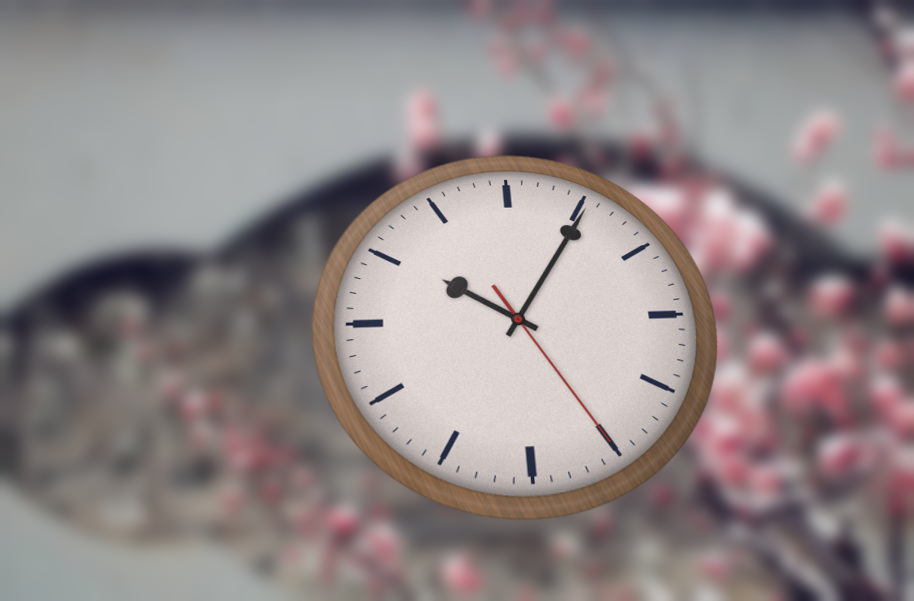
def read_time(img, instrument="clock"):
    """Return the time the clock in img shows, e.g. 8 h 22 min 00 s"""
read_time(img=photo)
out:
10 h 05 min 25 s
